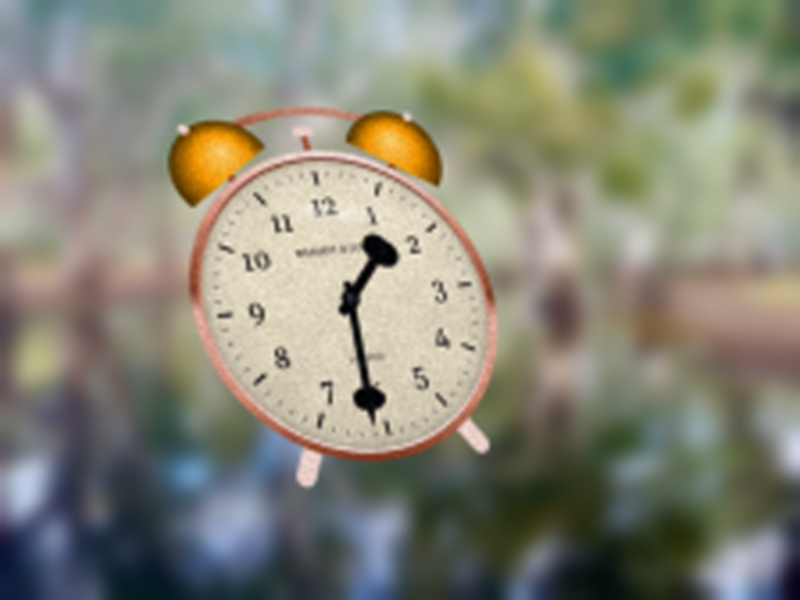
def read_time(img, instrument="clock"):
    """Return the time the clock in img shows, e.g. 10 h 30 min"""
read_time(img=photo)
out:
1 h 31 min
